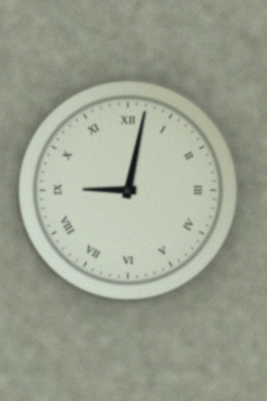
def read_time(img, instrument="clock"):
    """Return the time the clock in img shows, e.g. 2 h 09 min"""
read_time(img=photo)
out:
9 h 02 min
